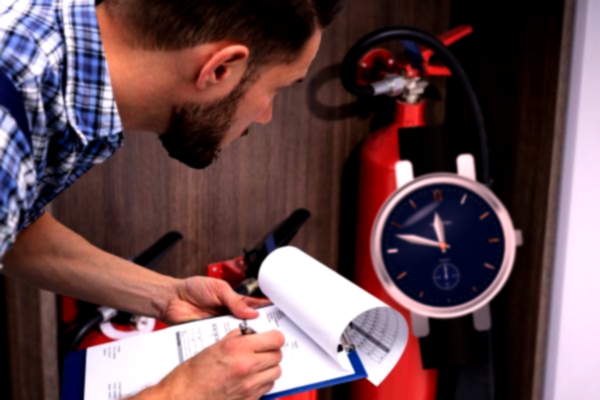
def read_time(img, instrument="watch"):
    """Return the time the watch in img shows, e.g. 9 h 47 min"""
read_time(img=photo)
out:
11 h 48 min
